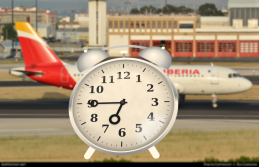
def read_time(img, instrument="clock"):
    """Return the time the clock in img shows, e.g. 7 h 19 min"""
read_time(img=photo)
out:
6 h 45 min
